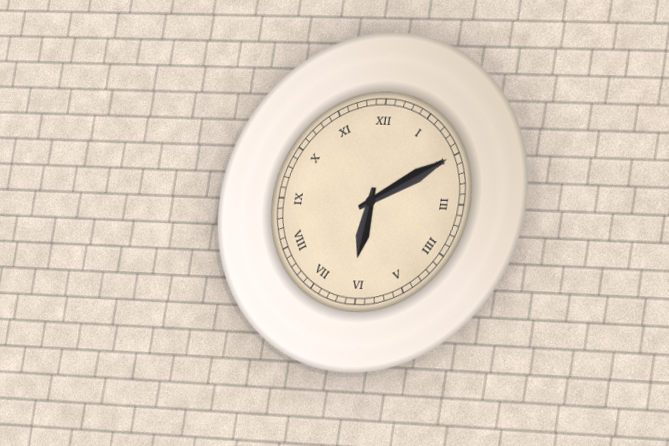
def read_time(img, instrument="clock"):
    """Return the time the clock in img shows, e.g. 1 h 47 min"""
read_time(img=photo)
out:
6 h 10 min
